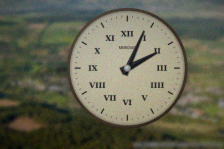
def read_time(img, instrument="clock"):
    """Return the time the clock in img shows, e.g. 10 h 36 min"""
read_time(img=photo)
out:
2 h 04 min
